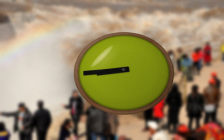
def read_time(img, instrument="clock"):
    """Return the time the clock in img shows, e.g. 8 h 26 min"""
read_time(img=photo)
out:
8 h 44 min
